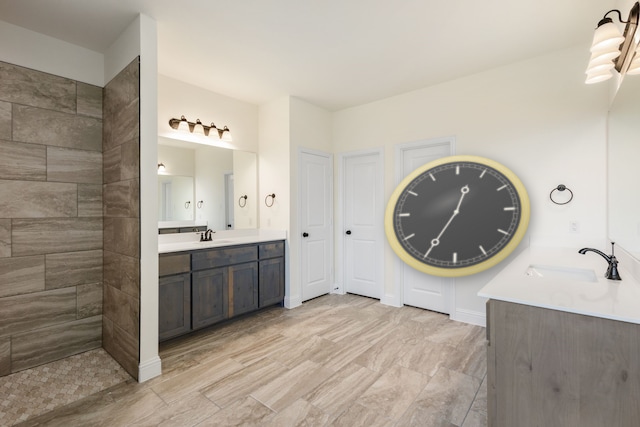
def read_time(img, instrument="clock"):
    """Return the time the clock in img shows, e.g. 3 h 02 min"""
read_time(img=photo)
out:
12 h 35 min
